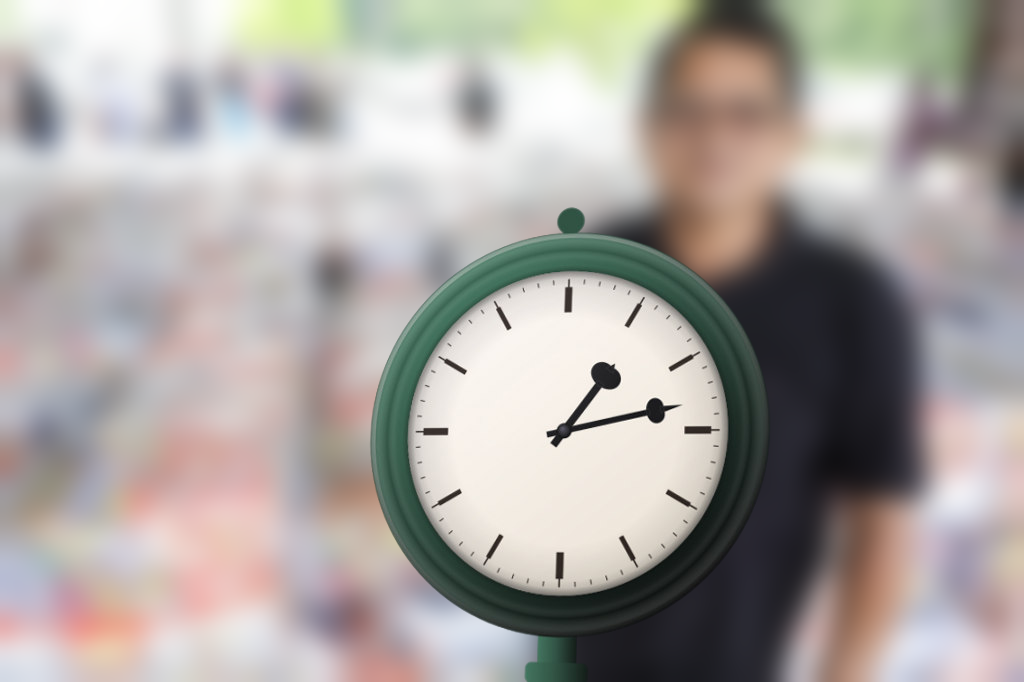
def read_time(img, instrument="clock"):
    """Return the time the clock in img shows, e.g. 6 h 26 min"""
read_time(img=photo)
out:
1 h 13 min
